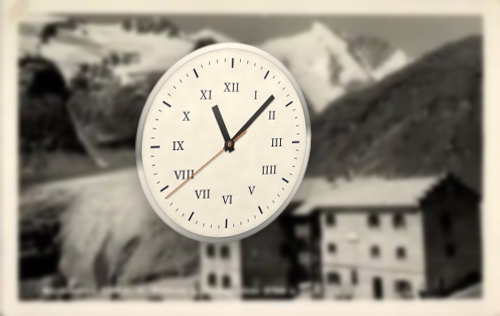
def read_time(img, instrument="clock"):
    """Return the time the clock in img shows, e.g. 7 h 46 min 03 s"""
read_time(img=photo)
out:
11 h 07 min 39 s
